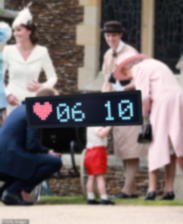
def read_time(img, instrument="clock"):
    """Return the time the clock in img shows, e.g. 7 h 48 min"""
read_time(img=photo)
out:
6 h 10 min
